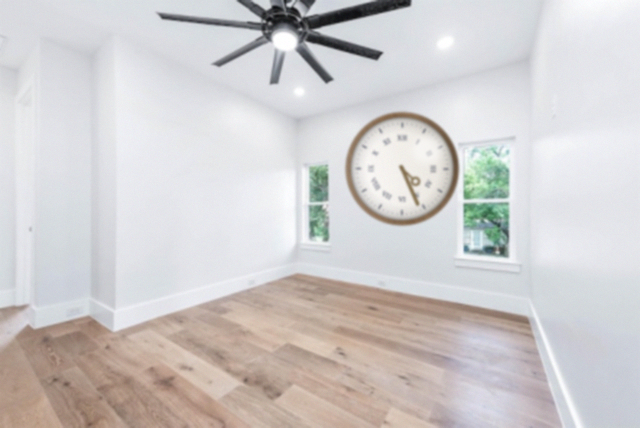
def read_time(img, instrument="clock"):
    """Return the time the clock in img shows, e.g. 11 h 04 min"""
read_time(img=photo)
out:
4 h 26 min
